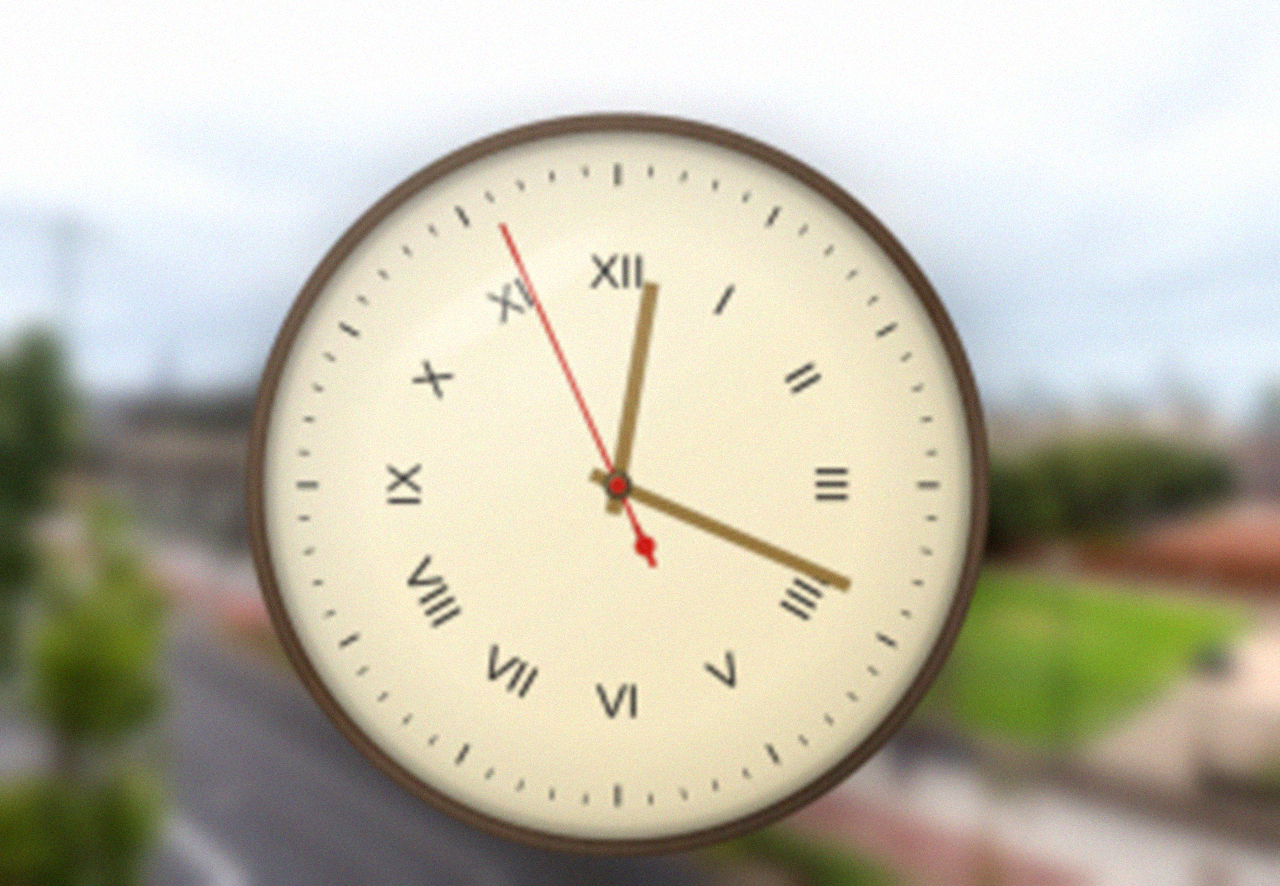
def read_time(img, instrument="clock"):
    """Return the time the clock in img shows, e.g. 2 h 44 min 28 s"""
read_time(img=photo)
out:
12 h 18 min 56 s
